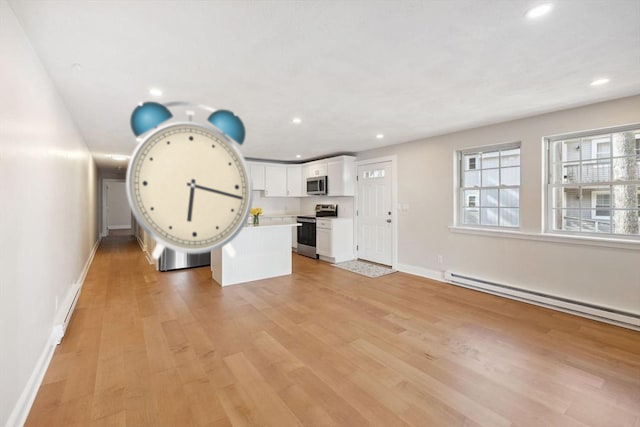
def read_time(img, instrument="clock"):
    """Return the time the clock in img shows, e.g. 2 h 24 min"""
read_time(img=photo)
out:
6 h 17 min
